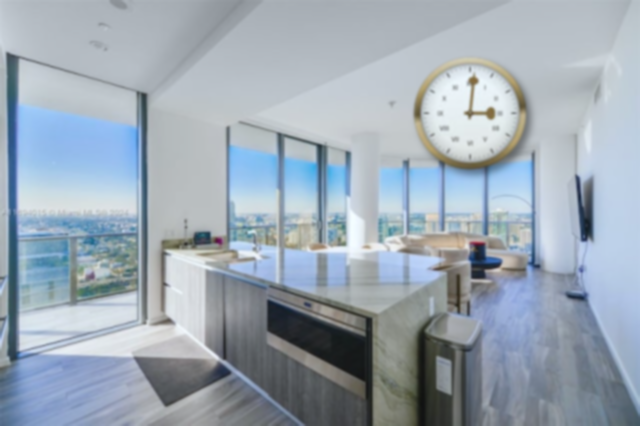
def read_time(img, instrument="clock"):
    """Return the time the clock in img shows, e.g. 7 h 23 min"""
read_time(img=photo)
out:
3 h 01 min
